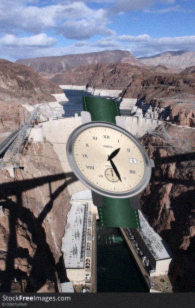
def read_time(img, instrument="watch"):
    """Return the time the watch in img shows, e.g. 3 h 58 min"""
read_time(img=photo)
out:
1 h 27 min
